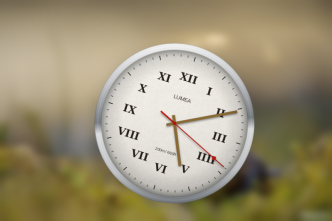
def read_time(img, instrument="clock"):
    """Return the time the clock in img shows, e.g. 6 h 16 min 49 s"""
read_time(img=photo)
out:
5 h 10 min 19 s
